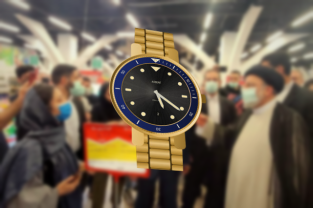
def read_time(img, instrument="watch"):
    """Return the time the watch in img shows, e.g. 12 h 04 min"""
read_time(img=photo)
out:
5 h 21 min
